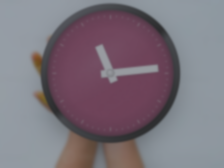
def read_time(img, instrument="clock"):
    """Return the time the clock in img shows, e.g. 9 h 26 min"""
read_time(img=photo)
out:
11 h 14 min
